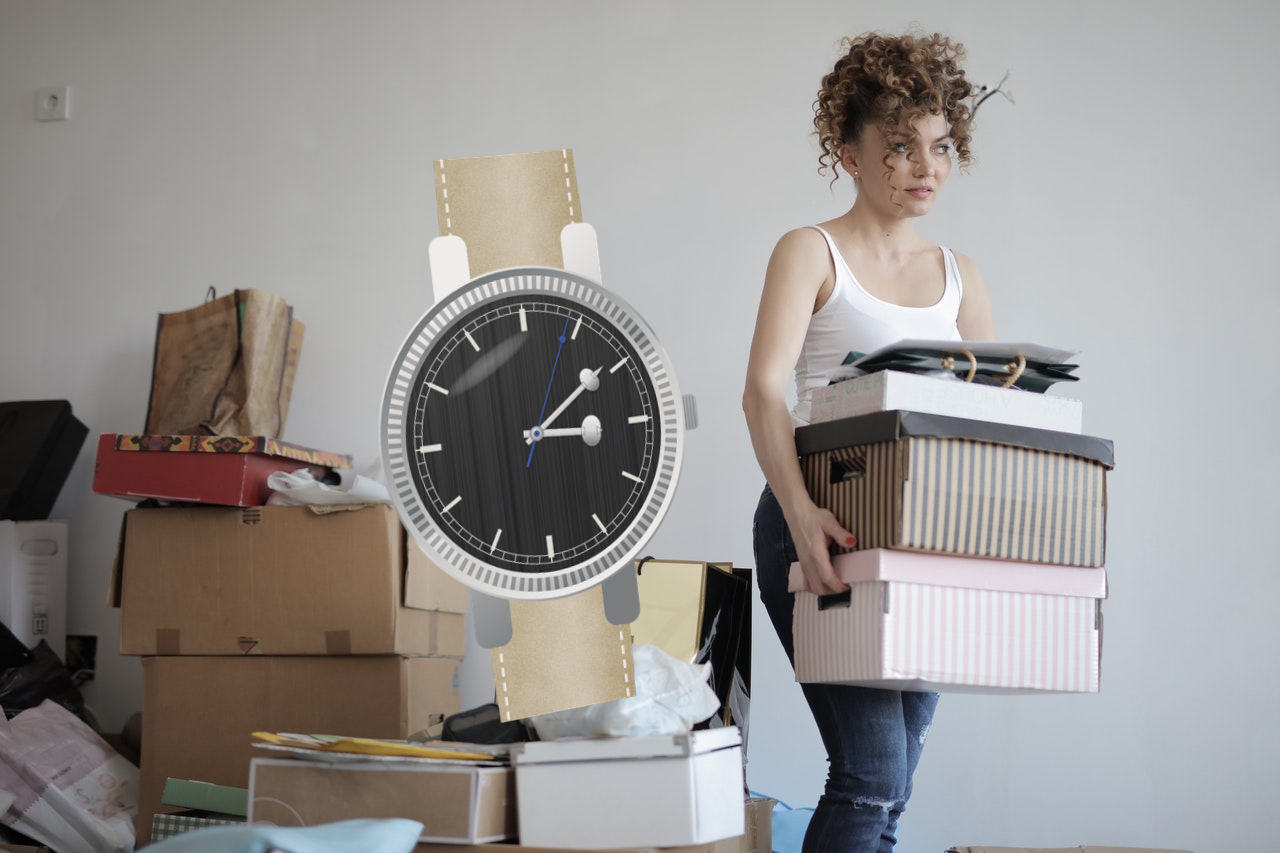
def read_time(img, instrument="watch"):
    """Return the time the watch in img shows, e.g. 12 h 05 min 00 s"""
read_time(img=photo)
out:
3 h 09 min 04 s
